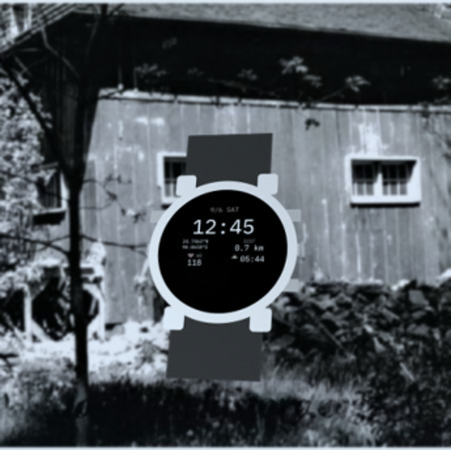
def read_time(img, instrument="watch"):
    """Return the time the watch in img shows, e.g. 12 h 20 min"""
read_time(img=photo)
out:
12 h 45 min
